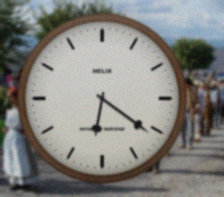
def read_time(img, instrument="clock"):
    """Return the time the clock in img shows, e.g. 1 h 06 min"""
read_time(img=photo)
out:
6 h 21 min
